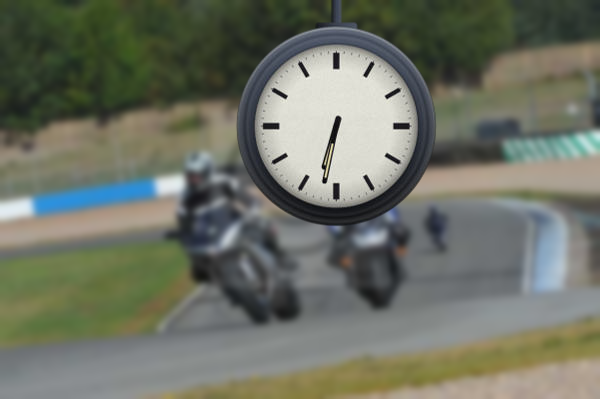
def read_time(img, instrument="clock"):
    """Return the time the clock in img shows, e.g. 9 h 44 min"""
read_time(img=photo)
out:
6 h 32 min
